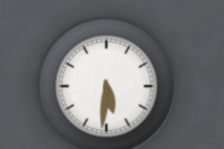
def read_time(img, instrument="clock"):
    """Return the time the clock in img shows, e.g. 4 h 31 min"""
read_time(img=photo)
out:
5 h 31 min
